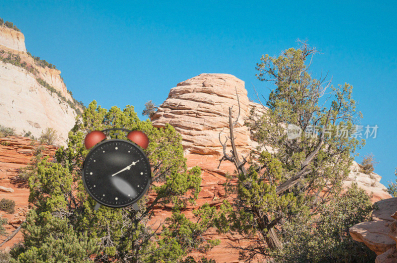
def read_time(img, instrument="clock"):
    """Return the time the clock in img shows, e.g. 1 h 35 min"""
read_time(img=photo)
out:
2 h 10 min
